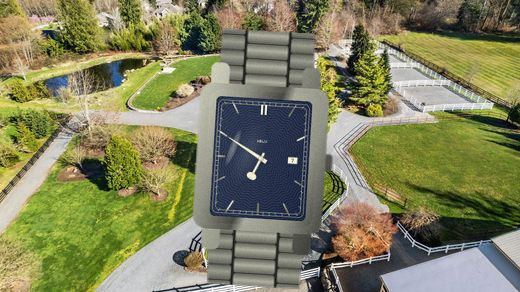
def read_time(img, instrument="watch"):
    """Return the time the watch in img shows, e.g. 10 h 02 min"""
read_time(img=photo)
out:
6 h 50 min
